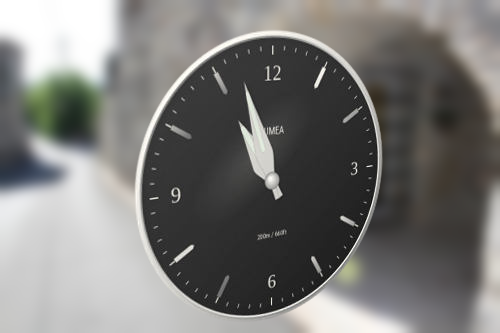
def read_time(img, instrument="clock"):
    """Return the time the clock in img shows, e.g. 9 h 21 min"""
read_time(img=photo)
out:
10 h 57 min
